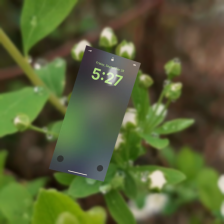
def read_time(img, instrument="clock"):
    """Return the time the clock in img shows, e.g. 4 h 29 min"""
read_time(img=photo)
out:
5 h 27 min
